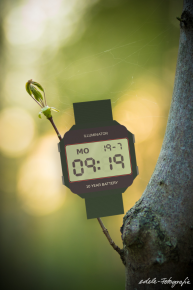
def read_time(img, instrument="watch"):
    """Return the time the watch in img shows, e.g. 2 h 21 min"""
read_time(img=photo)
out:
9 h 19 min
